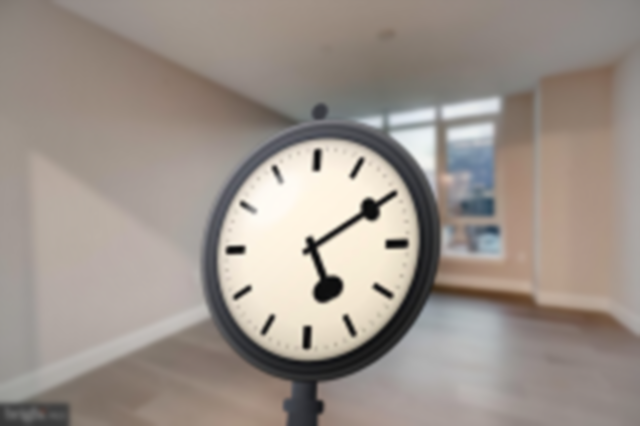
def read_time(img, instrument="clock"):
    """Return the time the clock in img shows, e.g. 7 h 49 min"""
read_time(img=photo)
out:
5 h 10 min
